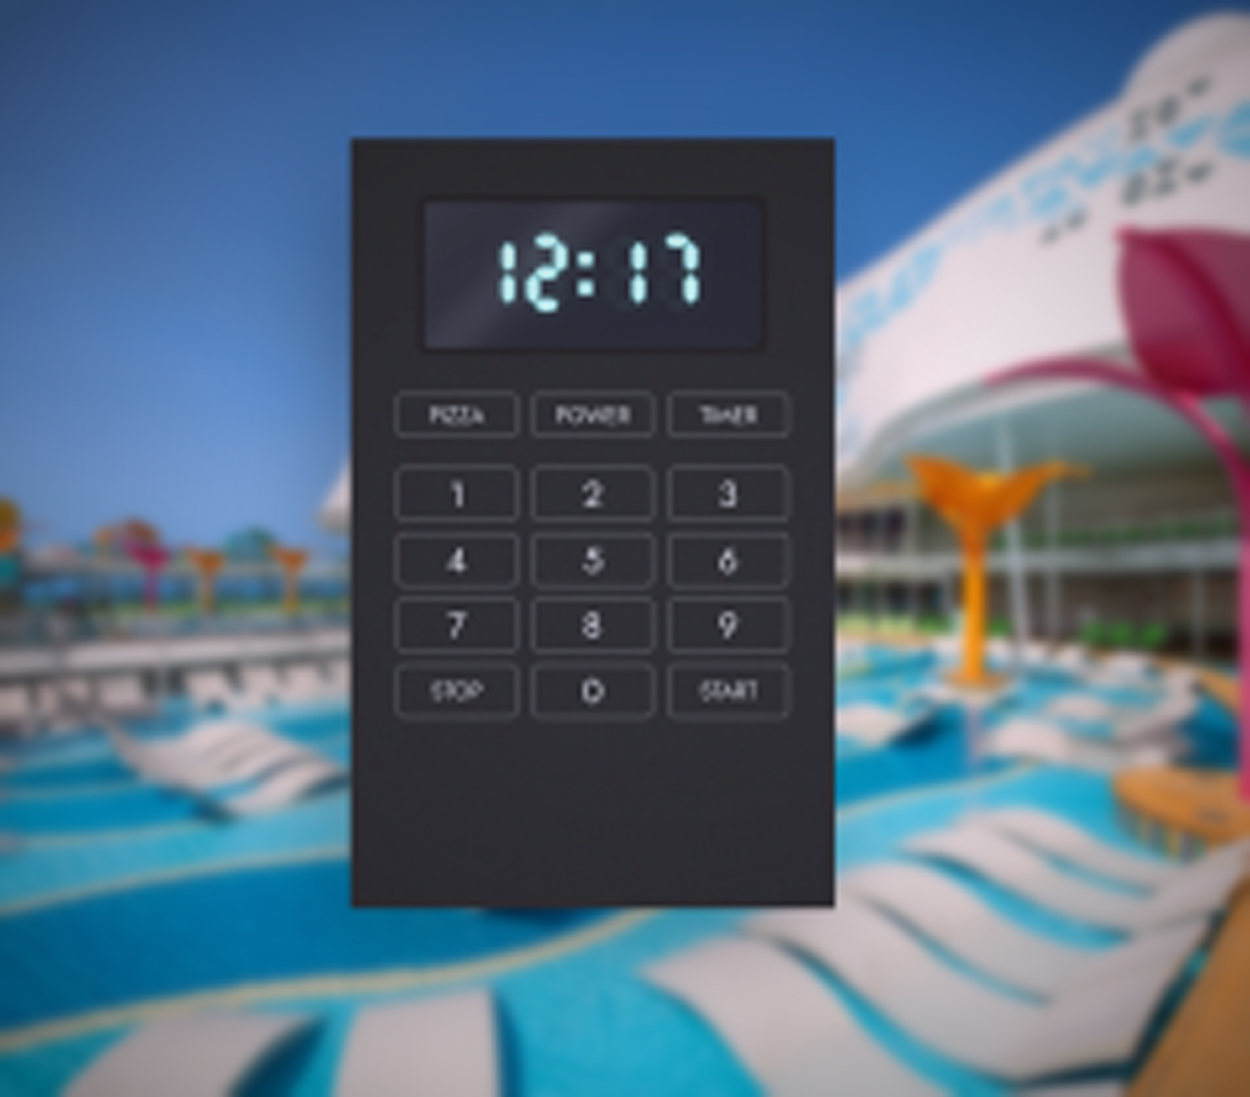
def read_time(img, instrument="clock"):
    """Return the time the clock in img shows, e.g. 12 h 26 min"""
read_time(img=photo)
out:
12 h 17 min
